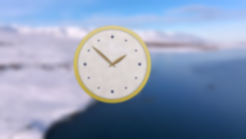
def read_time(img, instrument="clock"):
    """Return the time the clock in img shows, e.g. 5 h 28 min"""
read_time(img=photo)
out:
1 h 52 min
